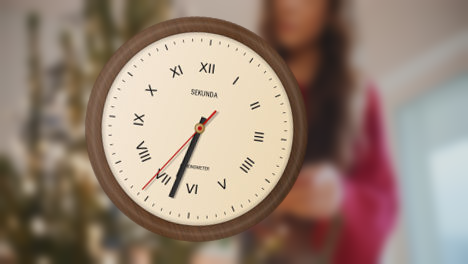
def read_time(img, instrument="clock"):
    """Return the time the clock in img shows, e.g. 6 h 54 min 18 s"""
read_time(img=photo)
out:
6 h 32 min 36 s
